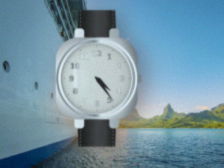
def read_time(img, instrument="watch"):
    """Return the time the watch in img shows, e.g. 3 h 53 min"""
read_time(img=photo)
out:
4 h 24 min
